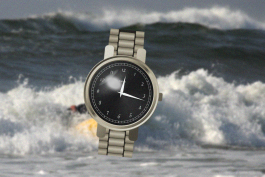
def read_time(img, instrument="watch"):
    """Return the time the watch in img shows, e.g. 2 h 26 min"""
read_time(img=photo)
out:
12 h 17 min
